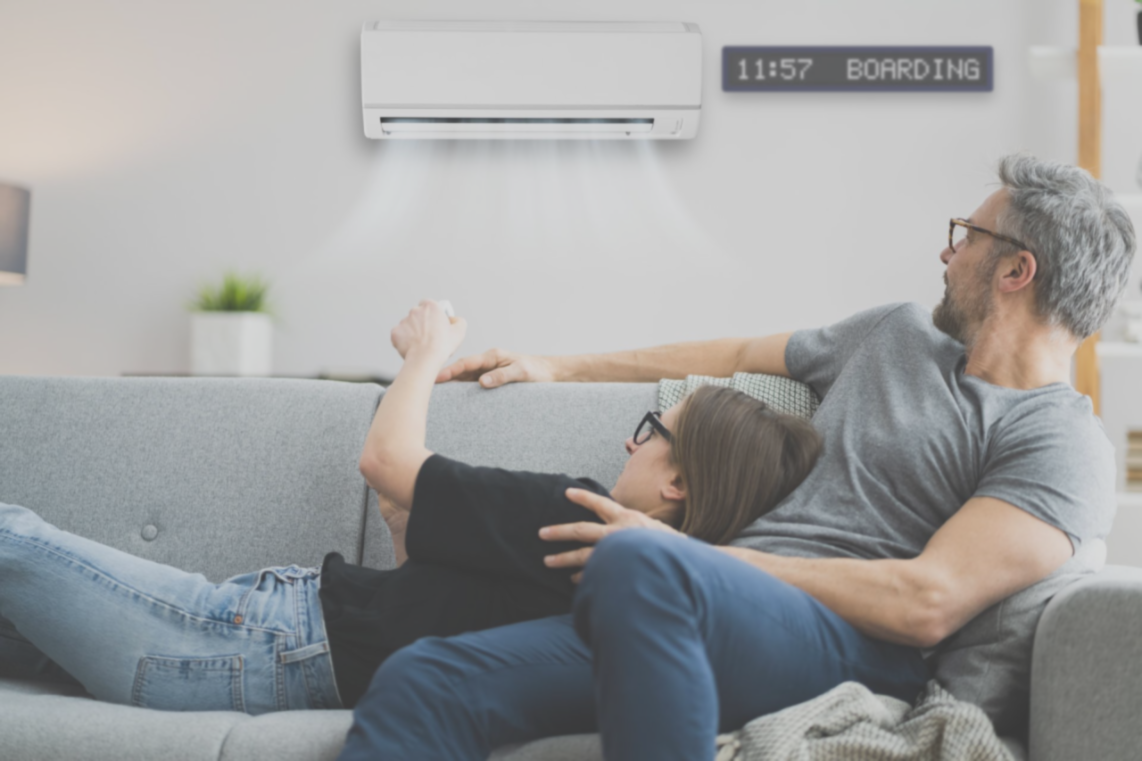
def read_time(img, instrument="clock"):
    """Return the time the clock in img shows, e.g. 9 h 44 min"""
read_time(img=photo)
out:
11 h 57 min
